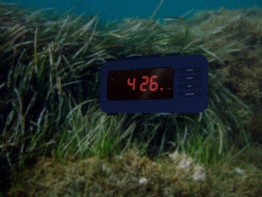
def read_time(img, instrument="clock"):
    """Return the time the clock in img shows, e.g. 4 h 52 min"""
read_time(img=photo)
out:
4 h 26 min
